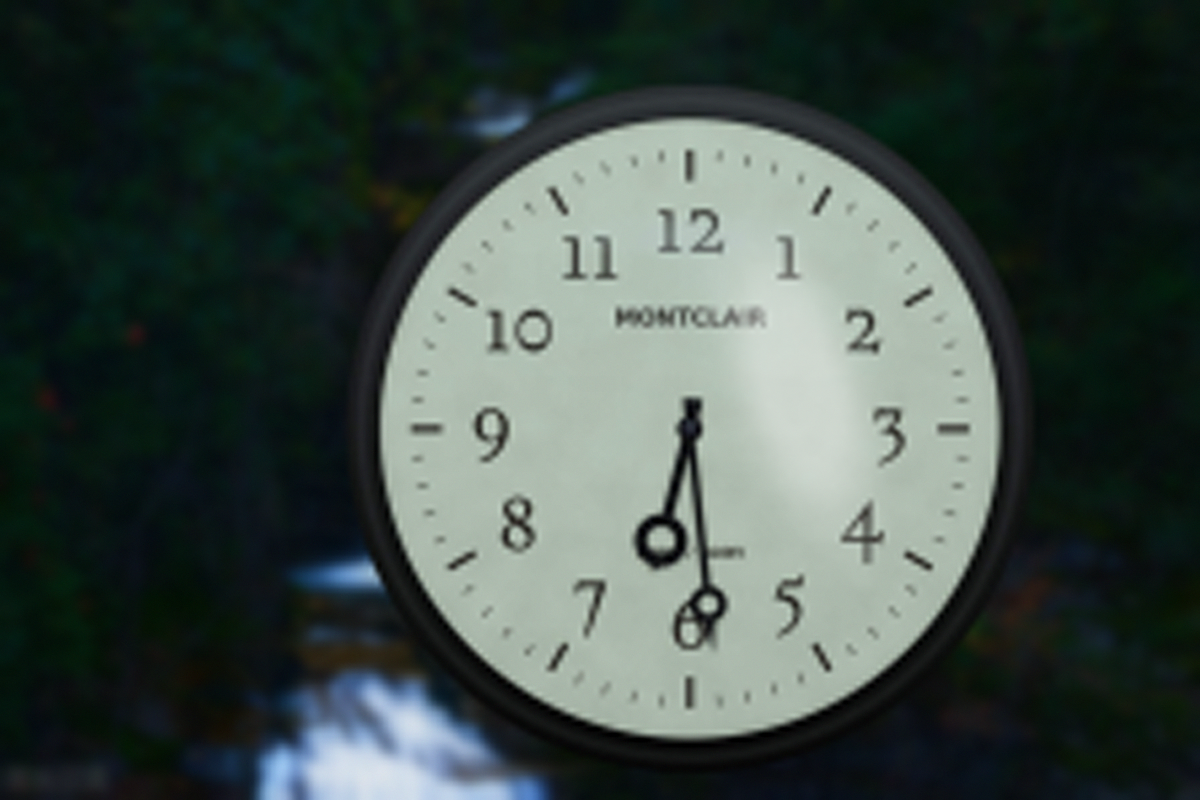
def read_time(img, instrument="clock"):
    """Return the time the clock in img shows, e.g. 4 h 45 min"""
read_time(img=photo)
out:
6 h 29 min
